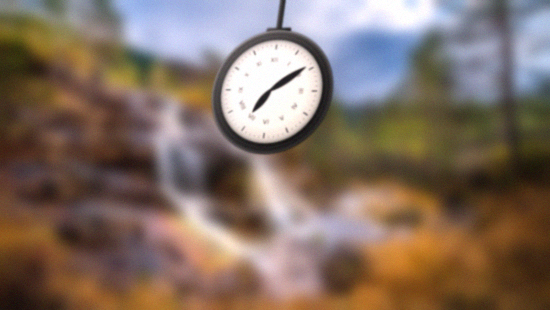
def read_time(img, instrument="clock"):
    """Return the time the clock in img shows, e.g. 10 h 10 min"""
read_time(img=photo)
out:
7 h 09 min
